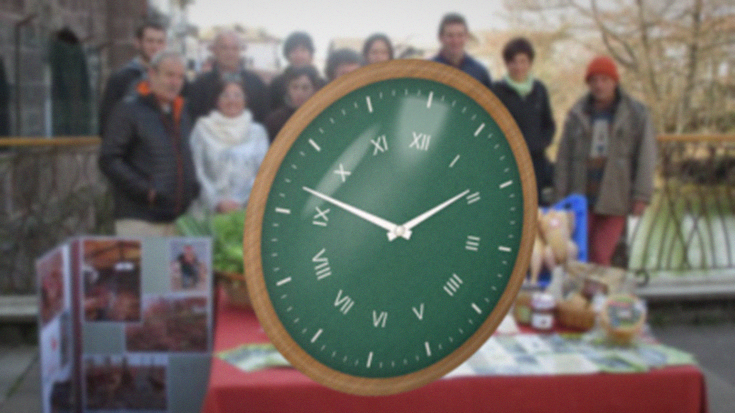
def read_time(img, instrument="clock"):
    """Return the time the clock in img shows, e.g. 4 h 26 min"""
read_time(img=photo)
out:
1 h 47 min
